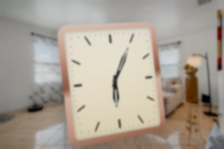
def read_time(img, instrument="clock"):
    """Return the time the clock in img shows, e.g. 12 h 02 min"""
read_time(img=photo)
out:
6 h 05 min
